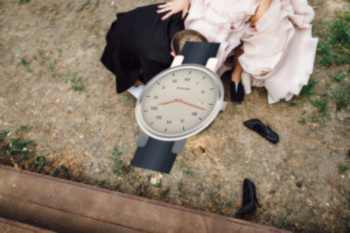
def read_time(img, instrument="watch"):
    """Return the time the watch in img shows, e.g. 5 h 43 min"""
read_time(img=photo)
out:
8 h 17 min
